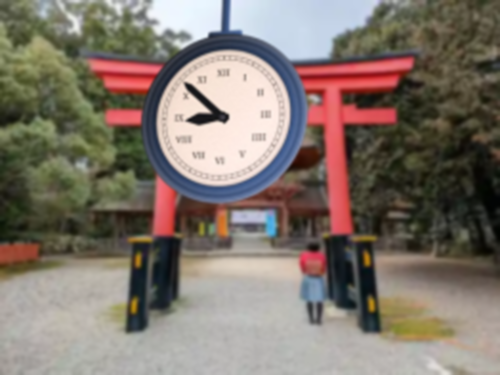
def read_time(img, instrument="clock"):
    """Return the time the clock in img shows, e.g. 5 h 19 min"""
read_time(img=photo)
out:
8 h 52 min
